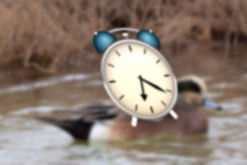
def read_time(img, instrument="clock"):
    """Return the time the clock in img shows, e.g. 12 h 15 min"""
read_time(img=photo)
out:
6 h 21 min
